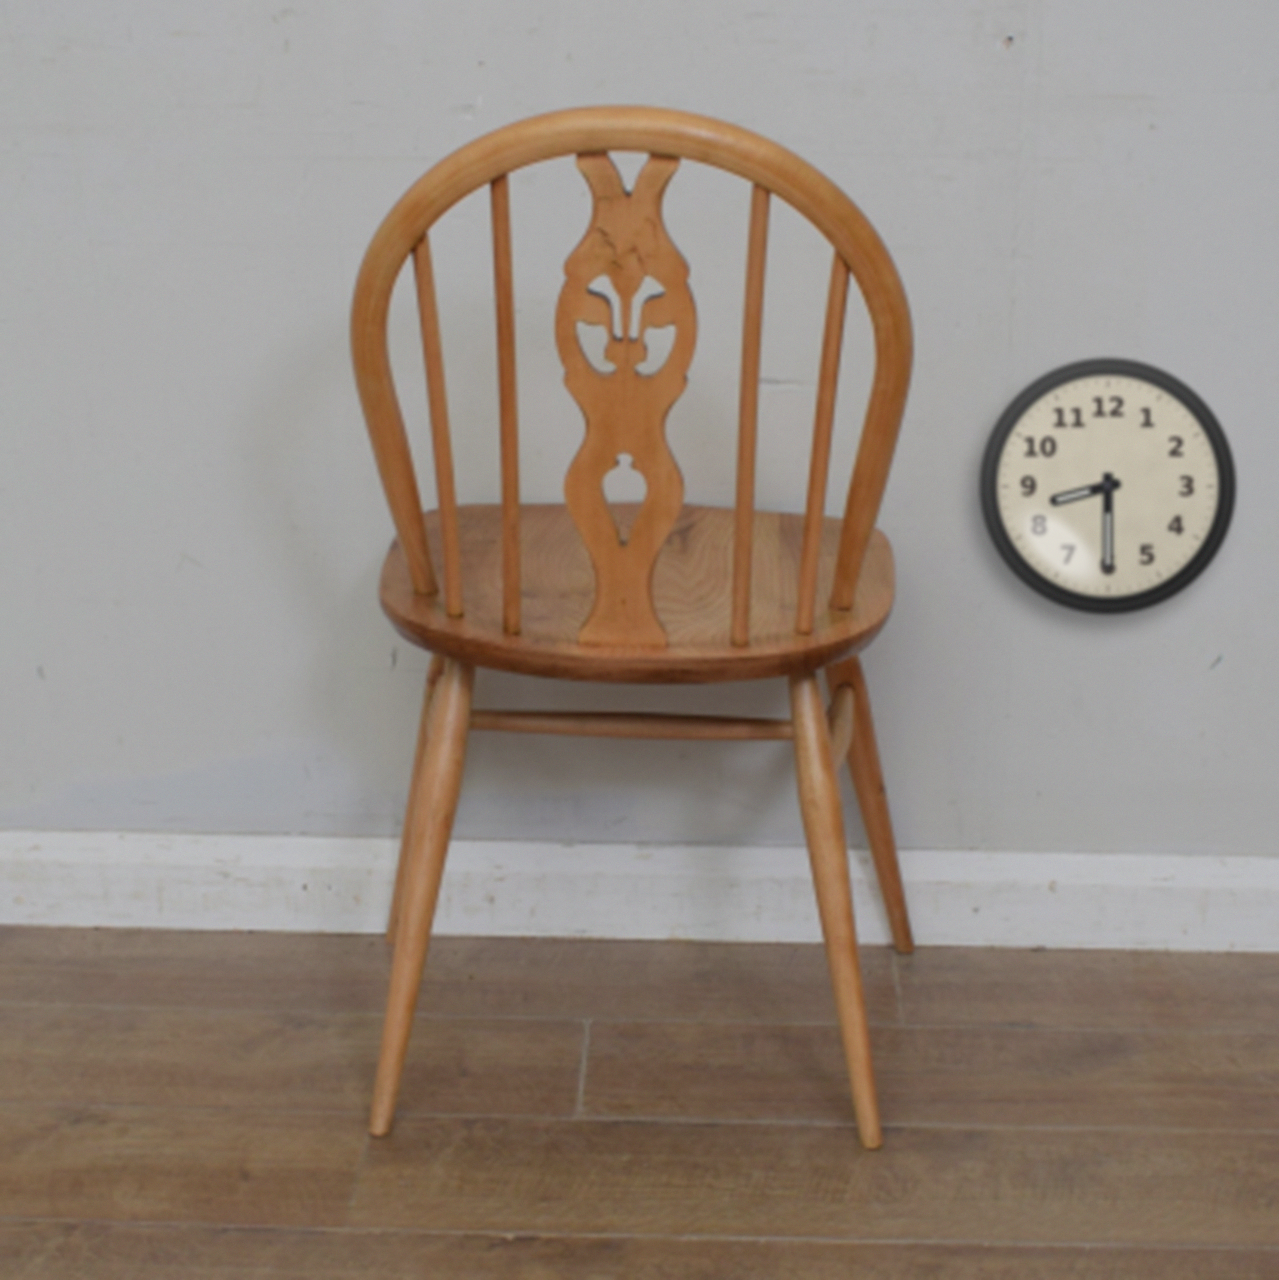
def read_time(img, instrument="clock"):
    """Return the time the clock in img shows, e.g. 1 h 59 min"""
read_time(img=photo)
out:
8 h 30 min
